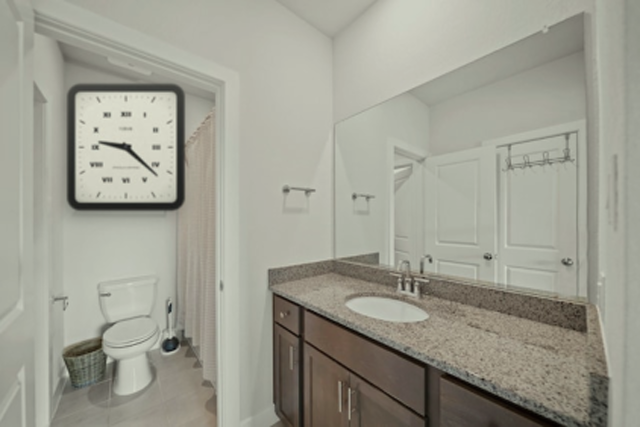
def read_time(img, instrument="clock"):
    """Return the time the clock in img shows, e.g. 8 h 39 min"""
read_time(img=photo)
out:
9 h 22 min
